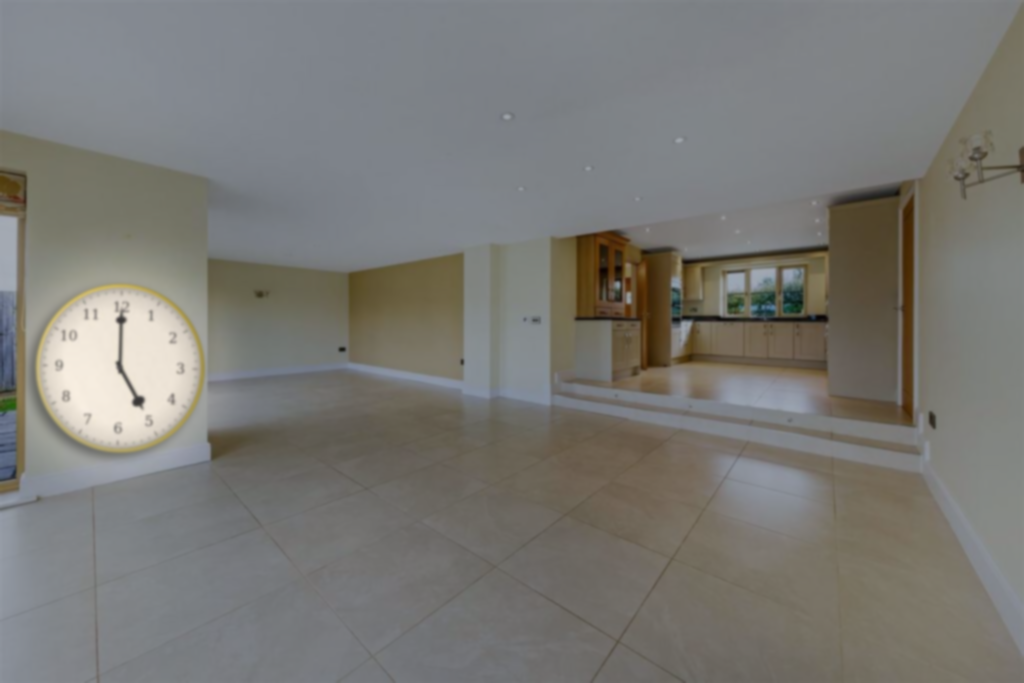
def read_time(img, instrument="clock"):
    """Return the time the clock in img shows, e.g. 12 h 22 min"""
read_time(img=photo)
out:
5 h 00 min
